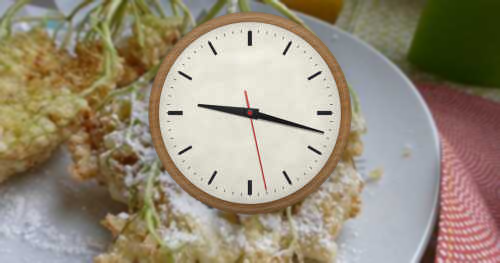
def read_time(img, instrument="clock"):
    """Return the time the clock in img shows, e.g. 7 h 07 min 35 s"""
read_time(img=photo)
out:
9 h 17 min 28 s
